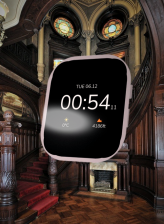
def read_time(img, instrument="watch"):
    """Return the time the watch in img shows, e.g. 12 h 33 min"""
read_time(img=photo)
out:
0 h 54 min
